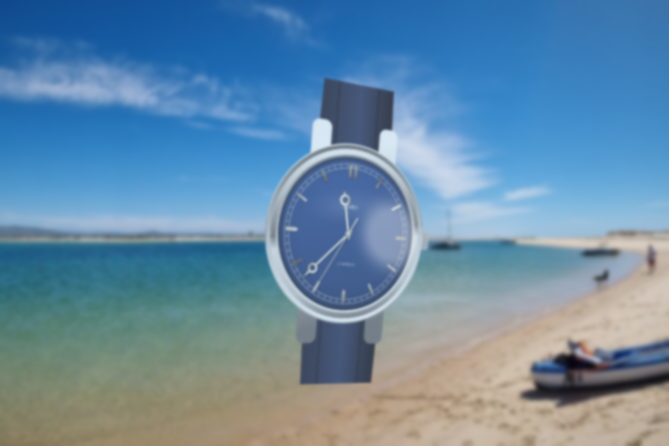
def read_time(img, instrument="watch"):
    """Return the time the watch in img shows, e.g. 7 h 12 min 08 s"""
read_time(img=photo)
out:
11 h 37 min 35 s
